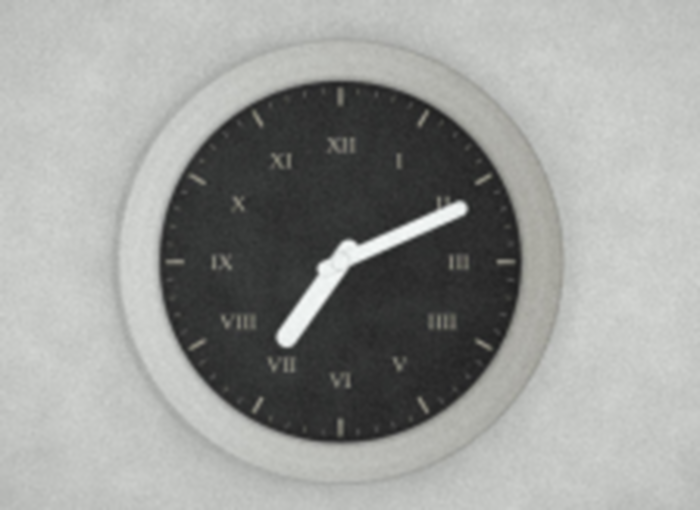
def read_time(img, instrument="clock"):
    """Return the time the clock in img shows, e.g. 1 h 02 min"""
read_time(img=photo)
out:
7 h 11 min
